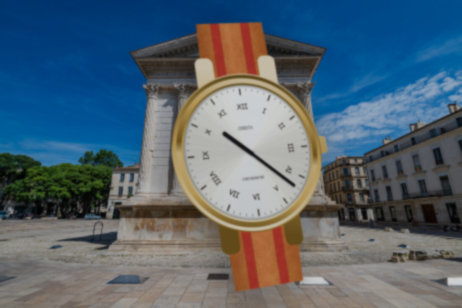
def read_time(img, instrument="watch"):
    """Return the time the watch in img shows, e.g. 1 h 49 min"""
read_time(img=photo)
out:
10 h 22 min
